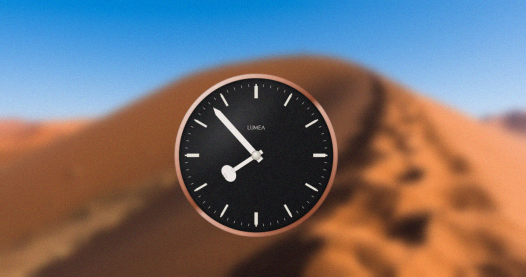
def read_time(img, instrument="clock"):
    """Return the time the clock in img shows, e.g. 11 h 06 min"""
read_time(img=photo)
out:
7 h 53 min
